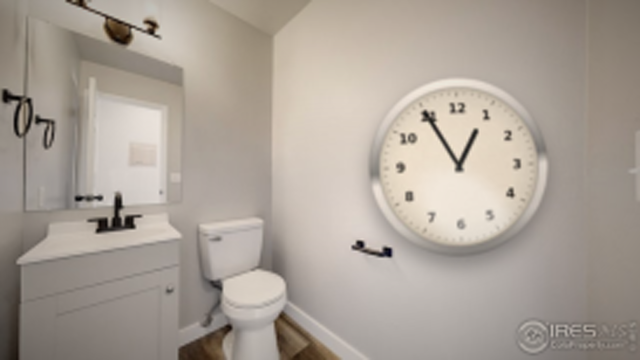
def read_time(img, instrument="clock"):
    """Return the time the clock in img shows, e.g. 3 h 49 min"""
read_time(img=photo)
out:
12 h 55 min
